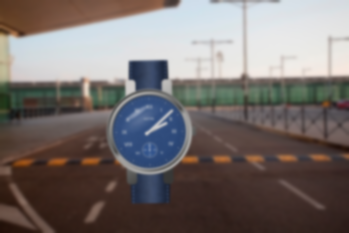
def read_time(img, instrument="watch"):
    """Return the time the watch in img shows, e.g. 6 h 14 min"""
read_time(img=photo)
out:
2 h 08 min
